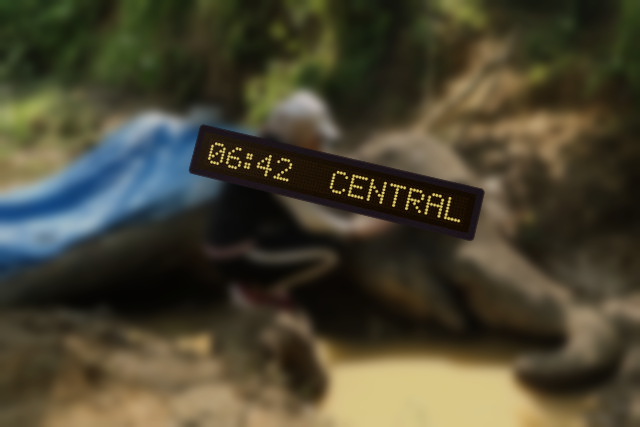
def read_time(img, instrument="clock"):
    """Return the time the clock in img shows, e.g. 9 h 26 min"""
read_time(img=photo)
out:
6 h 42 min
